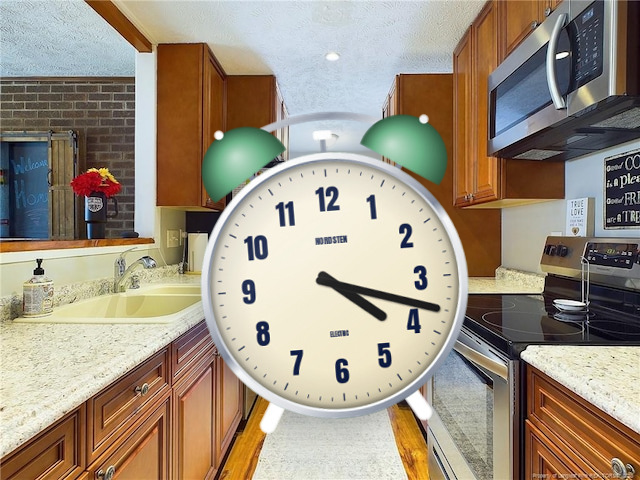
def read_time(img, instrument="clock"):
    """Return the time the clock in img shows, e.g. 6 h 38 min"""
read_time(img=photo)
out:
4 h 18 min
